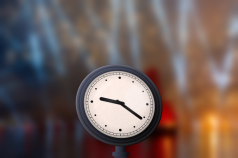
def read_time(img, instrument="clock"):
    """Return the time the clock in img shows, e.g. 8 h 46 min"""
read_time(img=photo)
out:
9 h 21 min
